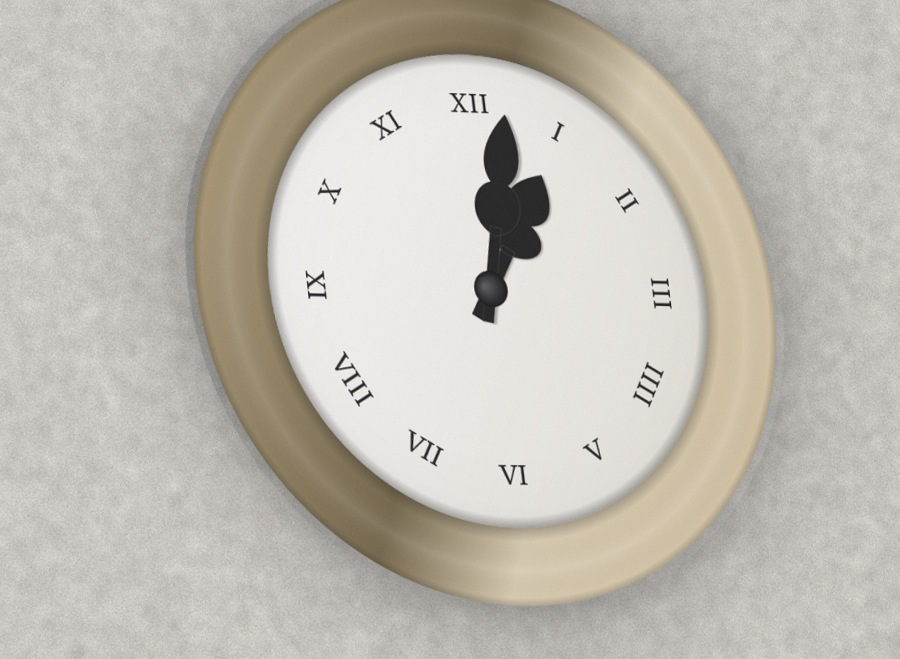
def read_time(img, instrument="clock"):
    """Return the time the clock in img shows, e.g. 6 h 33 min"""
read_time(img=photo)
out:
1 h 02 min
